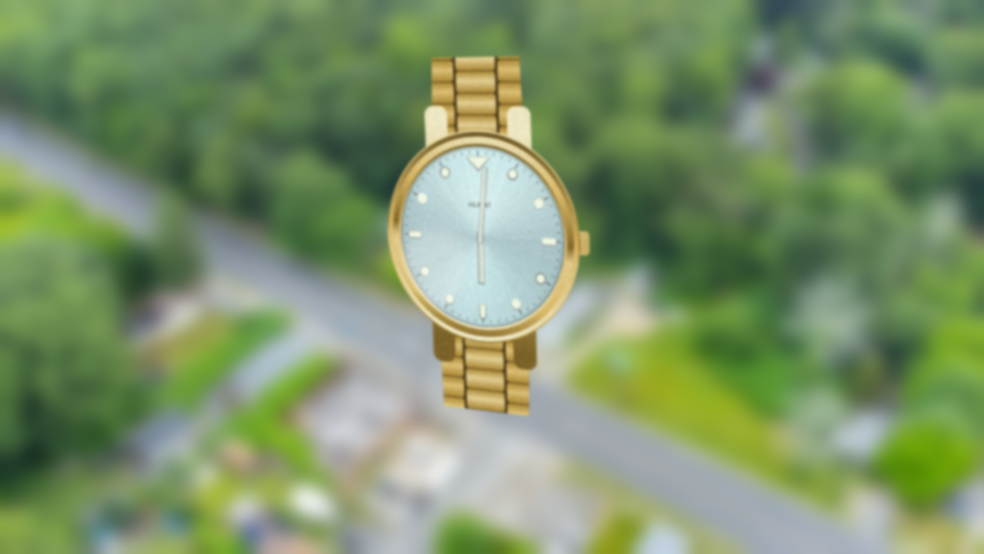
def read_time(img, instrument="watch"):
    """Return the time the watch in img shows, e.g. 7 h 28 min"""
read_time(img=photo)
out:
6 h 01 min
